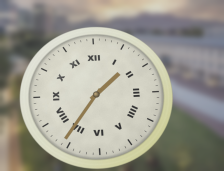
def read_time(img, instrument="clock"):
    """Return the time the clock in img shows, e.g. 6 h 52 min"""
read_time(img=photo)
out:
1 h 36 min
